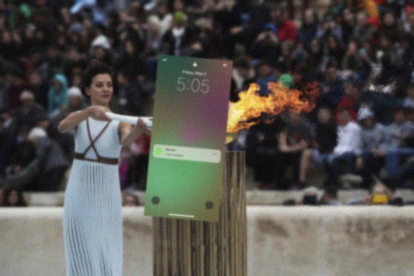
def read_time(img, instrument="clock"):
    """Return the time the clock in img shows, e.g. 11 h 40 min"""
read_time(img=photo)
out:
5 h 05 min
